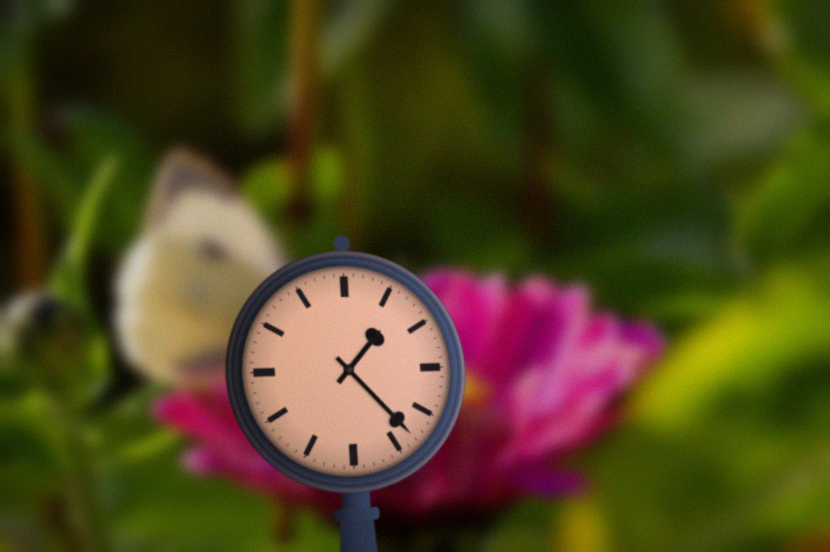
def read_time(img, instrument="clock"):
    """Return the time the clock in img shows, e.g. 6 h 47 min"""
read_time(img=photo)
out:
1 h 23 min
